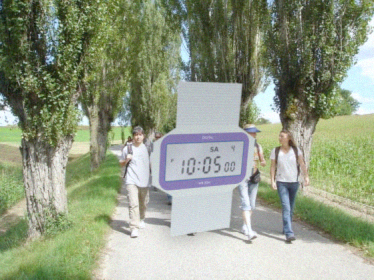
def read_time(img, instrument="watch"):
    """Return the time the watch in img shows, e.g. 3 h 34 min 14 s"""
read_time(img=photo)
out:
10 h 05 min 00 s
